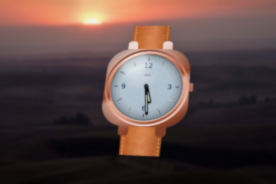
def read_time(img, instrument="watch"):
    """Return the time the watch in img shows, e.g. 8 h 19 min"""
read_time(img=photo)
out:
5 h 29 min
